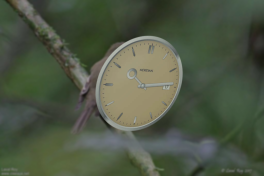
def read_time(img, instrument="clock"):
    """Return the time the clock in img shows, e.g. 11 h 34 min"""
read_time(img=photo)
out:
10 h 14 min
